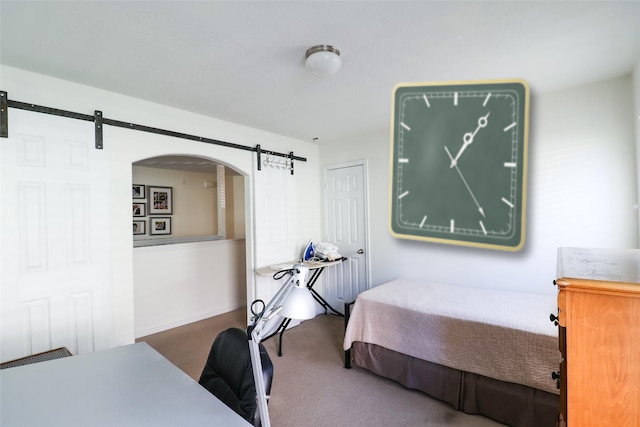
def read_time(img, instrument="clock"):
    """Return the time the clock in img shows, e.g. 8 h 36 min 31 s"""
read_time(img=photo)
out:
1 h 06 min 24 s
